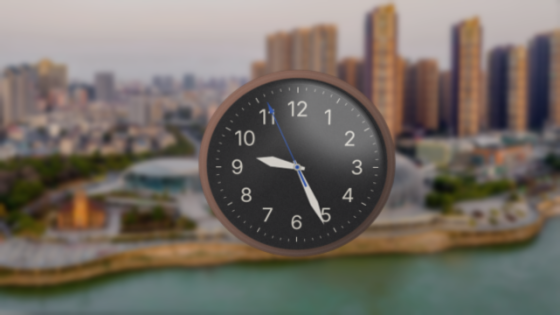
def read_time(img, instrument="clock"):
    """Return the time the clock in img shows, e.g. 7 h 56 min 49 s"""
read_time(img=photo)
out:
9 h 25 min 56 s
